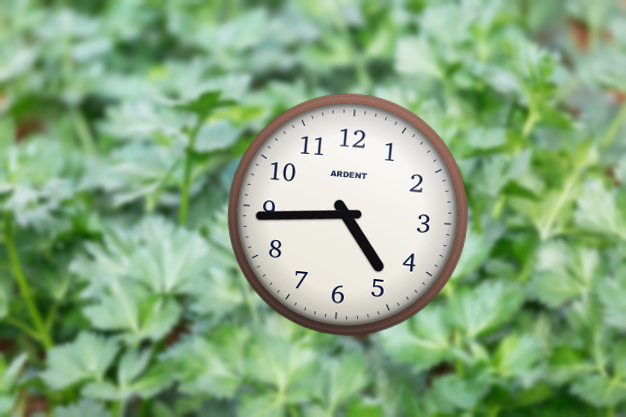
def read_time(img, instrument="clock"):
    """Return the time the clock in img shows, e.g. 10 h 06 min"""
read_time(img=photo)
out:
4 h 44 min
